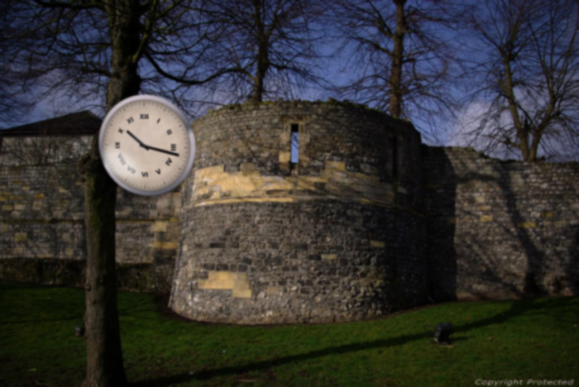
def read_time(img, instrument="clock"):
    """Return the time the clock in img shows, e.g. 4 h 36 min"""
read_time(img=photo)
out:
10 h 17 min
